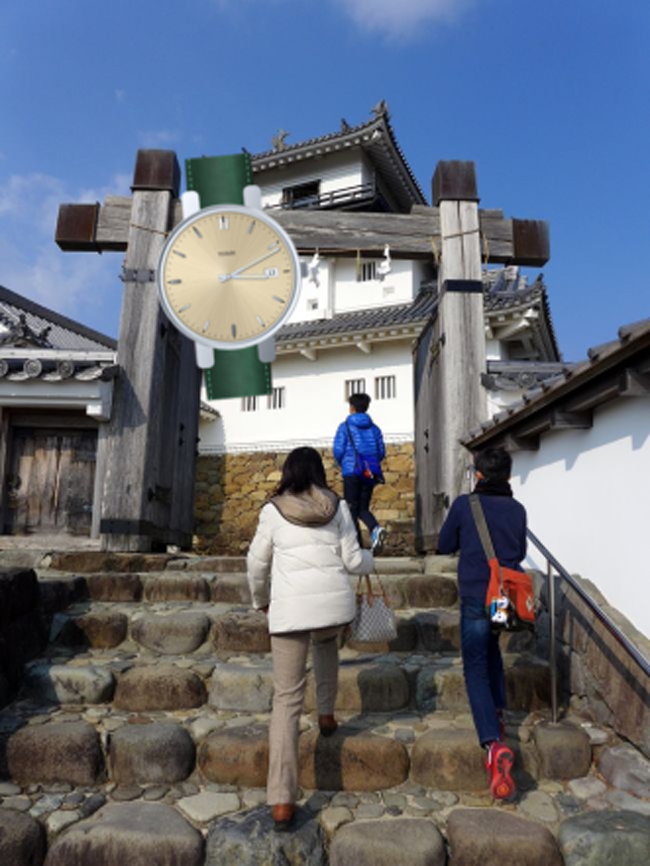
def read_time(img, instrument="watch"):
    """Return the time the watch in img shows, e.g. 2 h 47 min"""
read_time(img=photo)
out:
3 h 11 min
